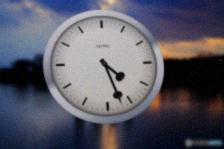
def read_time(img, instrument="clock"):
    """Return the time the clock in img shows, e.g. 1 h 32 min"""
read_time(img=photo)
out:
4 h 27 min
